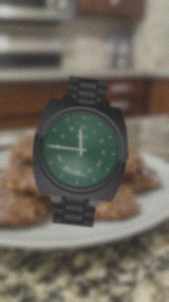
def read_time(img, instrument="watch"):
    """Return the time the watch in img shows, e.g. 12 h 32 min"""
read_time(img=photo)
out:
11 h 45 min
